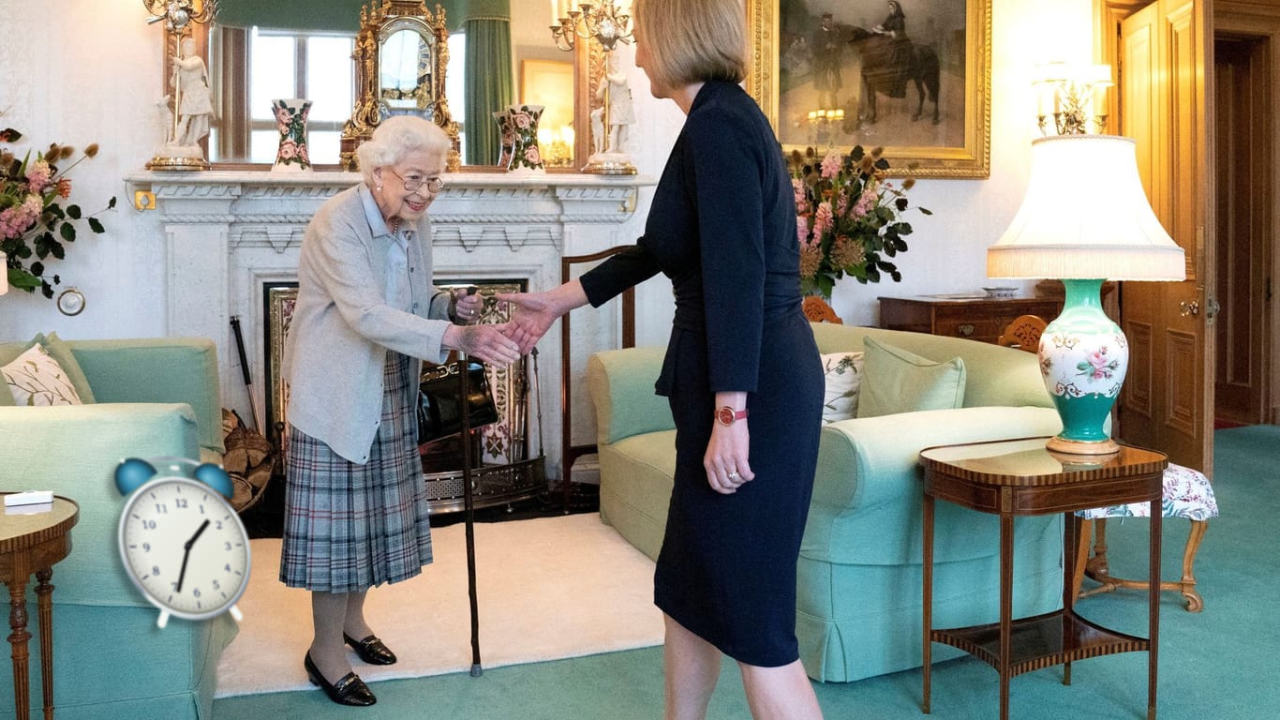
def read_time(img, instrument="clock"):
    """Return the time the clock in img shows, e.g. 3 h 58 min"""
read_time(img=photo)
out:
1 h 34 min
